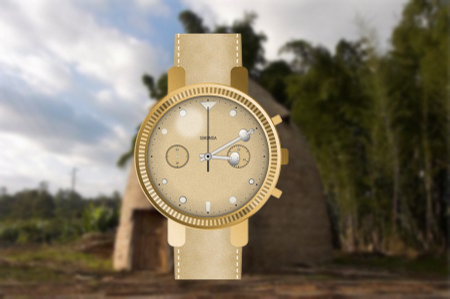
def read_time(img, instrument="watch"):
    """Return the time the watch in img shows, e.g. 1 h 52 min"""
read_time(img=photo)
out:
3 h 10 min
